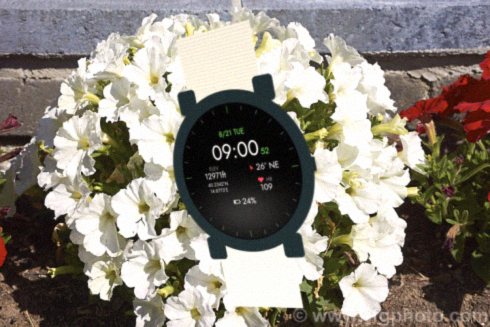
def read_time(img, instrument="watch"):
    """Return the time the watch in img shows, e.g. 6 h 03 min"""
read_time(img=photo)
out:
9 h 00 min
